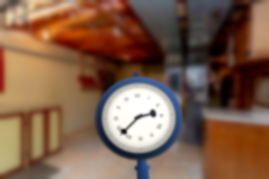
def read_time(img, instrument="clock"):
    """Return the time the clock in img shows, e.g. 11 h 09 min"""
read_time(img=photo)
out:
2 h 38 min
